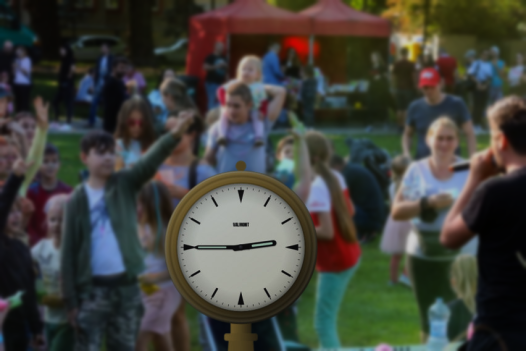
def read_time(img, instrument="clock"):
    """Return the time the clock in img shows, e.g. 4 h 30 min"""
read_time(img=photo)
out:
2 h 45 min
